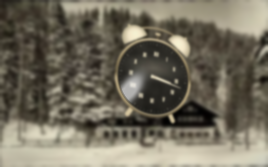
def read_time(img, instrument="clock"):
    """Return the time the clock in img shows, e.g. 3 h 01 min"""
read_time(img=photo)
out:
3 h 17 min
